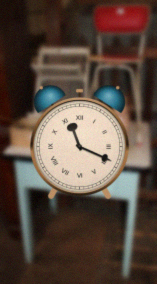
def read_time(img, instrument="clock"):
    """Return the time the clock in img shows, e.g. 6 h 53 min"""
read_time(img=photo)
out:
11 h 19 min
